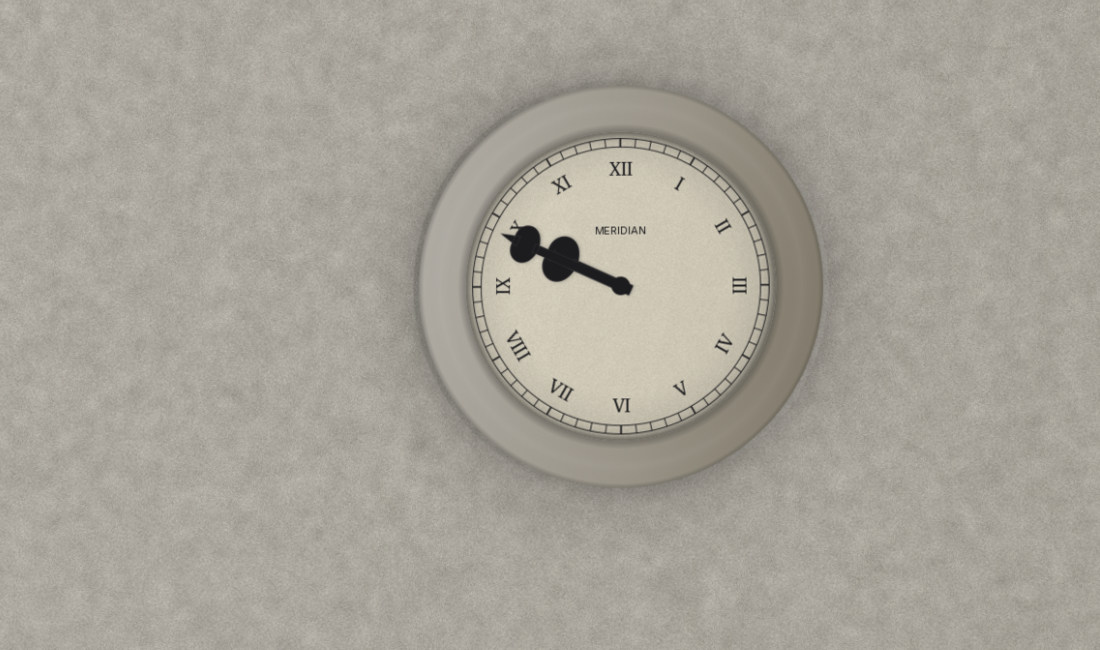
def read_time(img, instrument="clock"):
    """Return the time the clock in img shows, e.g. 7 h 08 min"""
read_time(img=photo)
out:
9 h 49 min
